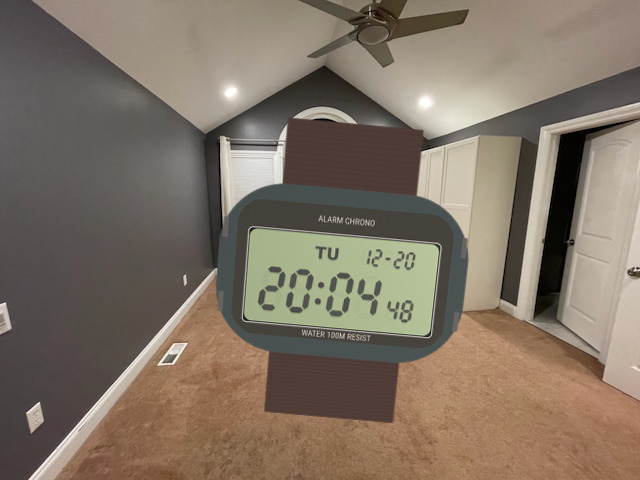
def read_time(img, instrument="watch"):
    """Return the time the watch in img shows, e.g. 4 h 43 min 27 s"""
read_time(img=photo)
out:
20 h 04 min 48 s
